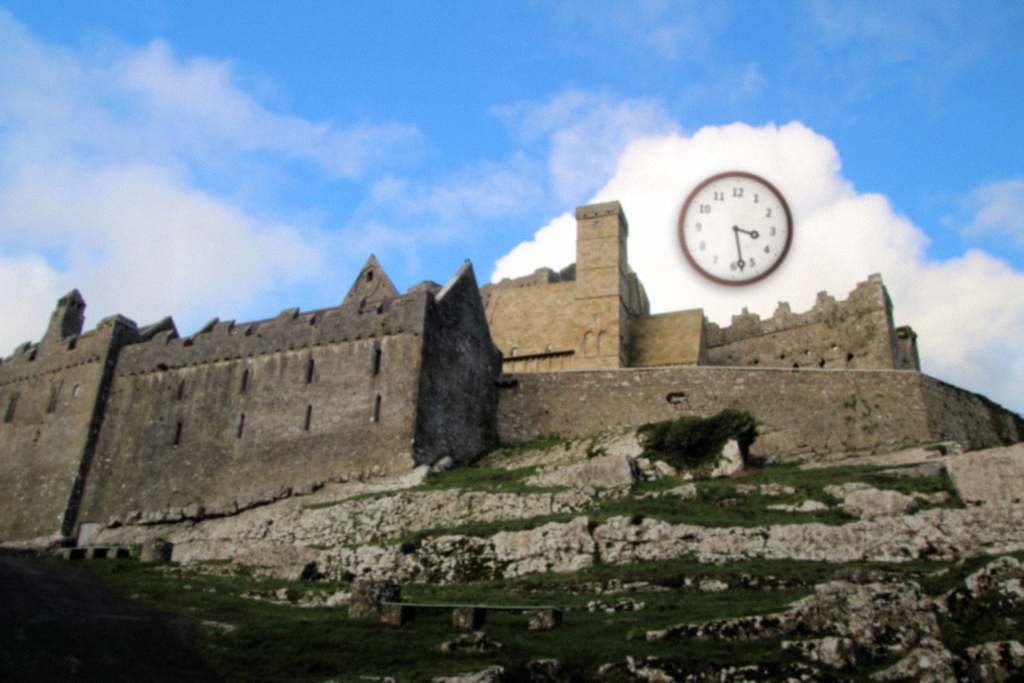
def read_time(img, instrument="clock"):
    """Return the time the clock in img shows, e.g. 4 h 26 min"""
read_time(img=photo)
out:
3 h 28 min
